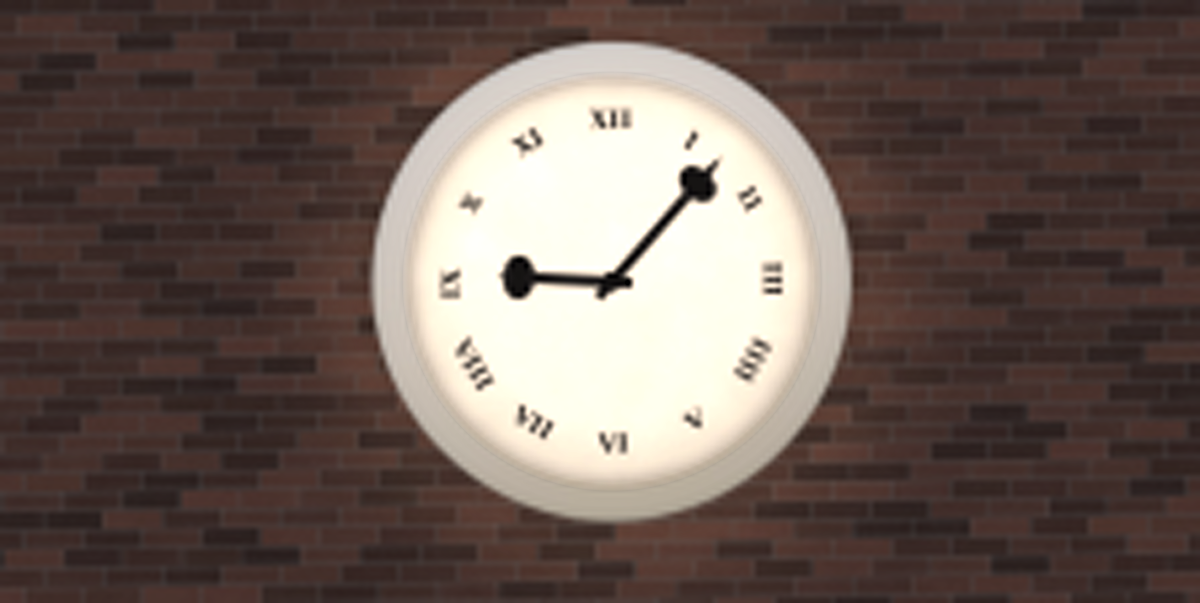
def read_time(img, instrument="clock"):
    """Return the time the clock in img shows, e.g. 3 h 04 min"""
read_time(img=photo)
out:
9 h 07 min
